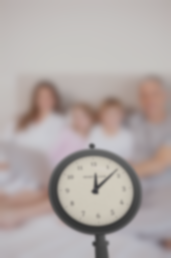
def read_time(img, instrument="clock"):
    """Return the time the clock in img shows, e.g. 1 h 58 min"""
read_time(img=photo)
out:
12 h 08 min
